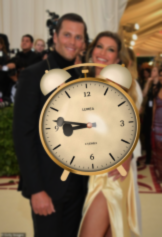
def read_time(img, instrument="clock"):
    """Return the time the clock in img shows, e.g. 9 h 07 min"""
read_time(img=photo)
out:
8 h 47 min
